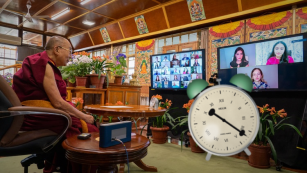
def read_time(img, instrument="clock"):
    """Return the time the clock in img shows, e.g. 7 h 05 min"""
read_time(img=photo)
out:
10 h 22 min
